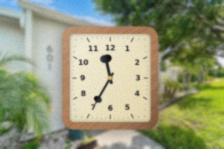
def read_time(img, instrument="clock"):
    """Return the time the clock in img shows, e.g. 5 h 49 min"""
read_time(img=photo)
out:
11 h 35 min
